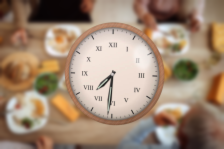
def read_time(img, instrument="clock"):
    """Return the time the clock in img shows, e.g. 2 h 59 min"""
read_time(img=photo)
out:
7 h 31 min
